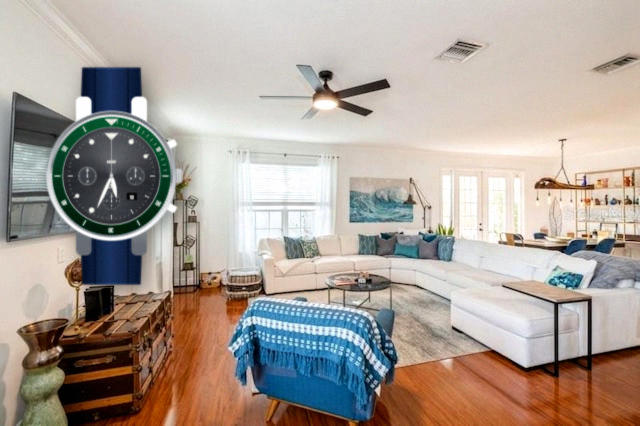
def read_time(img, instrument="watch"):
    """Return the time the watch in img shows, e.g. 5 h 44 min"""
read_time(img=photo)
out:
5 h 34 min
